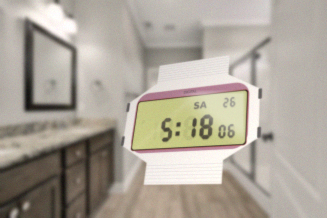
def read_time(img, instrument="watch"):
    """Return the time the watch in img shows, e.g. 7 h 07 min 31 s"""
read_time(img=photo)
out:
5 h 18 min 06 s
